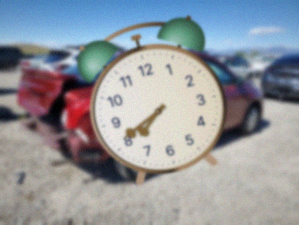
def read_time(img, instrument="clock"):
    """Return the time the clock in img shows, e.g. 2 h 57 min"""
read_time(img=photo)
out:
7 h 41 min
